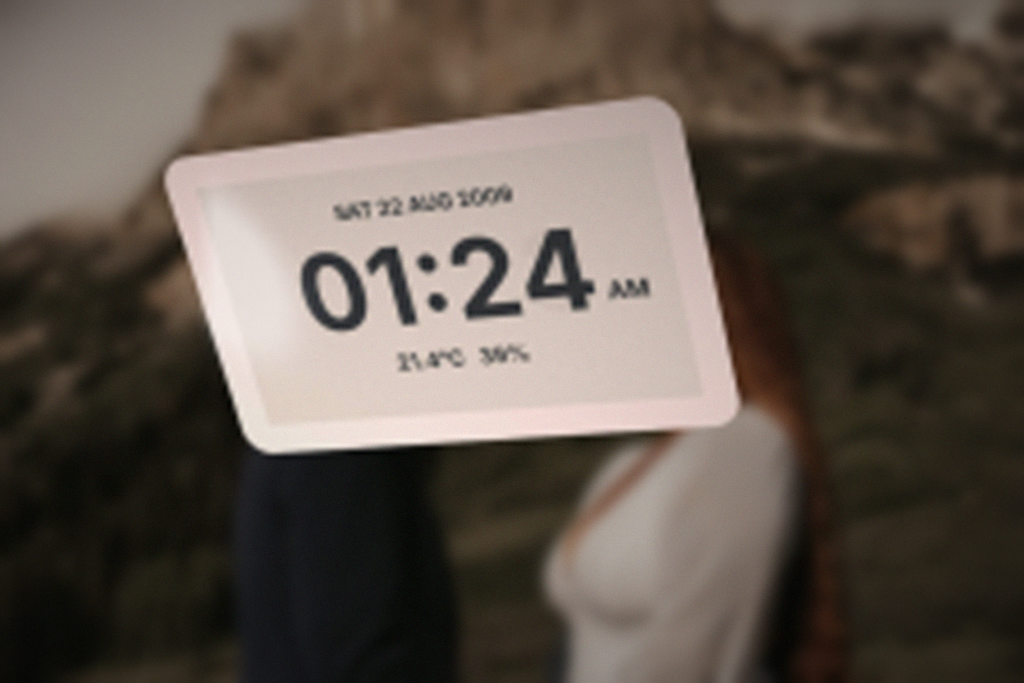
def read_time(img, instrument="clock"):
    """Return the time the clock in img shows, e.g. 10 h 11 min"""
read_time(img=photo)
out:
1 h 24 min
